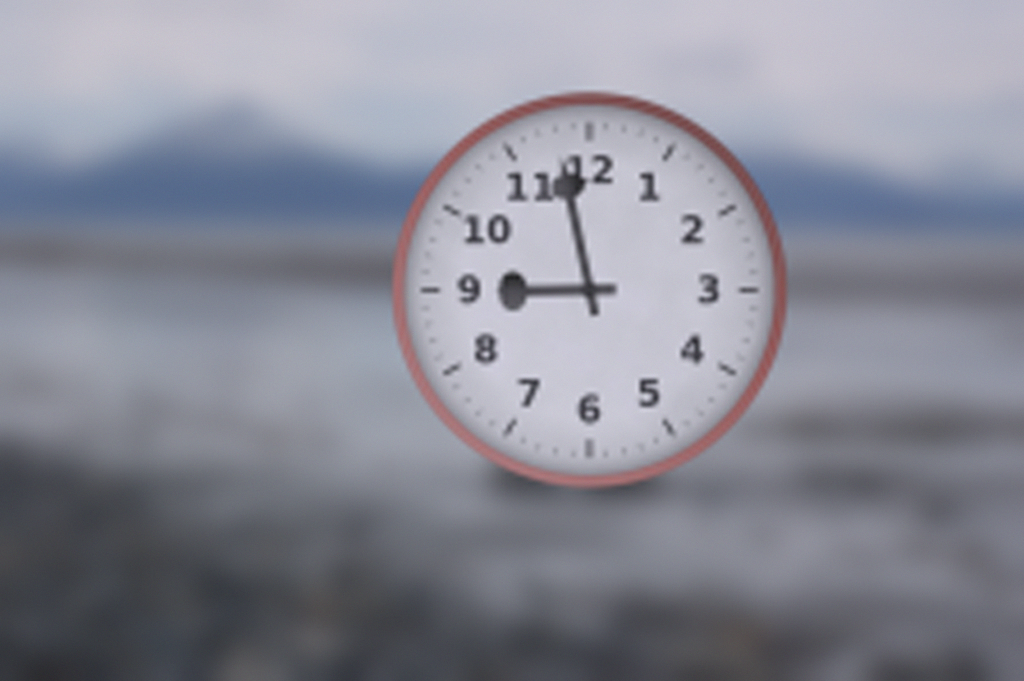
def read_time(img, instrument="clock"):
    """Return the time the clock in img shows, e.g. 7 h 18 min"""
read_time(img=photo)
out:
8 h 58 min
